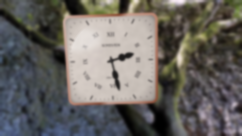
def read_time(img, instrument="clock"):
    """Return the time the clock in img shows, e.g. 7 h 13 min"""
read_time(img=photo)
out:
2 h 28 min
